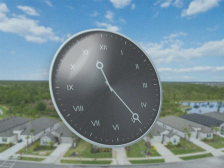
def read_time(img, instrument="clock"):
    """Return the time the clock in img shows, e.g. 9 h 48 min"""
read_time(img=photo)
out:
11 h 24 min
